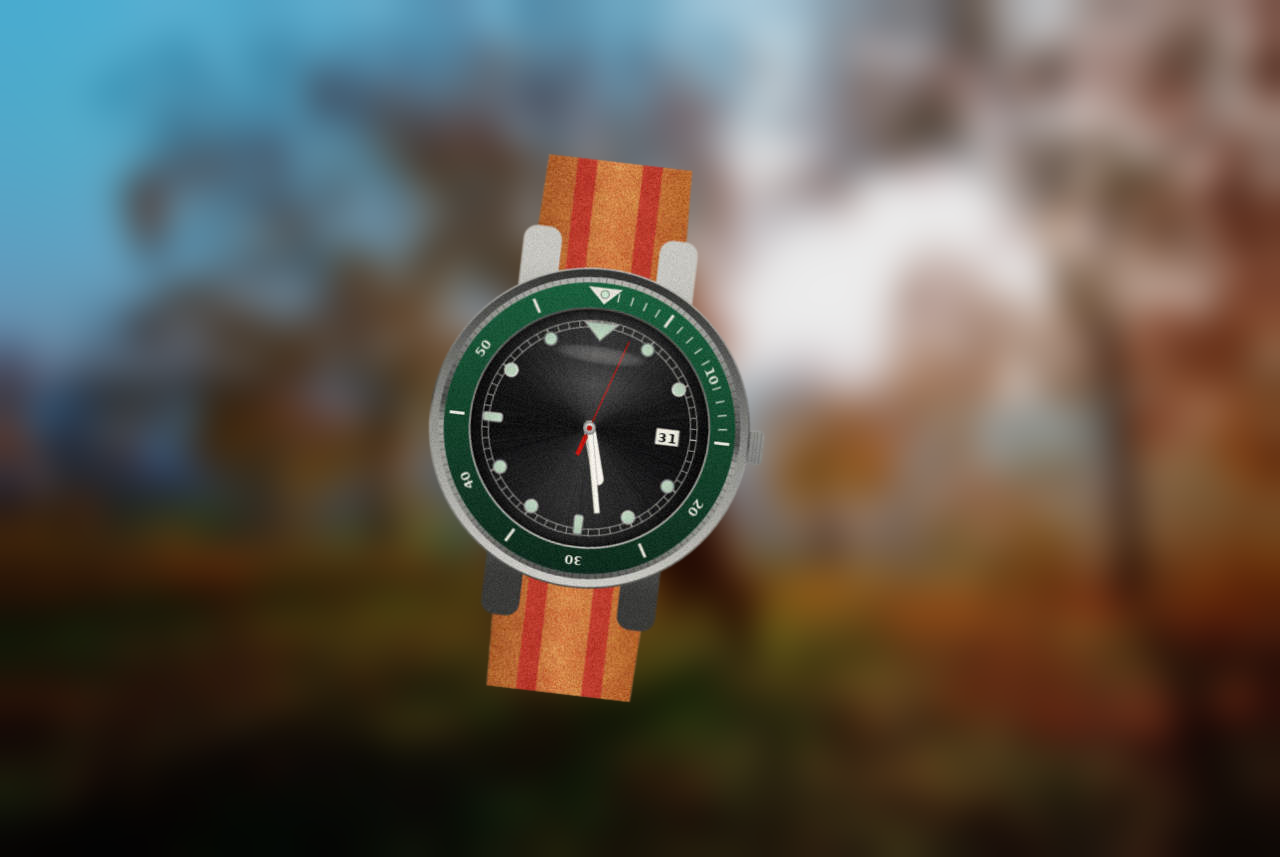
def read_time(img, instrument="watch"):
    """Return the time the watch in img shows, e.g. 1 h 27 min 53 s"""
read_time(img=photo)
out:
5 h 28 min 03 s
